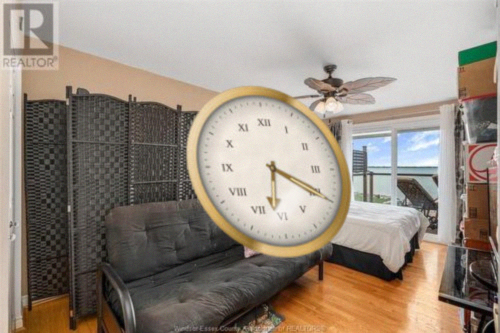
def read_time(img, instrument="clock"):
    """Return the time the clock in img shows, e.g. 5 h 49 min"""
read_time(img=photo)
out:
6 h 20 min
